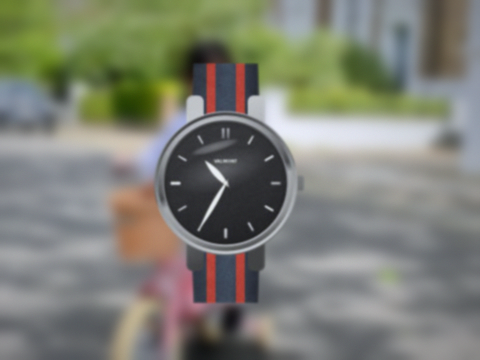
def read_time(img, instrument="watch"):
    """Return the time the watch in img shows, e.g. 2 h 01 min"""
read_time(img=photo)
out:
10 h 35 min
